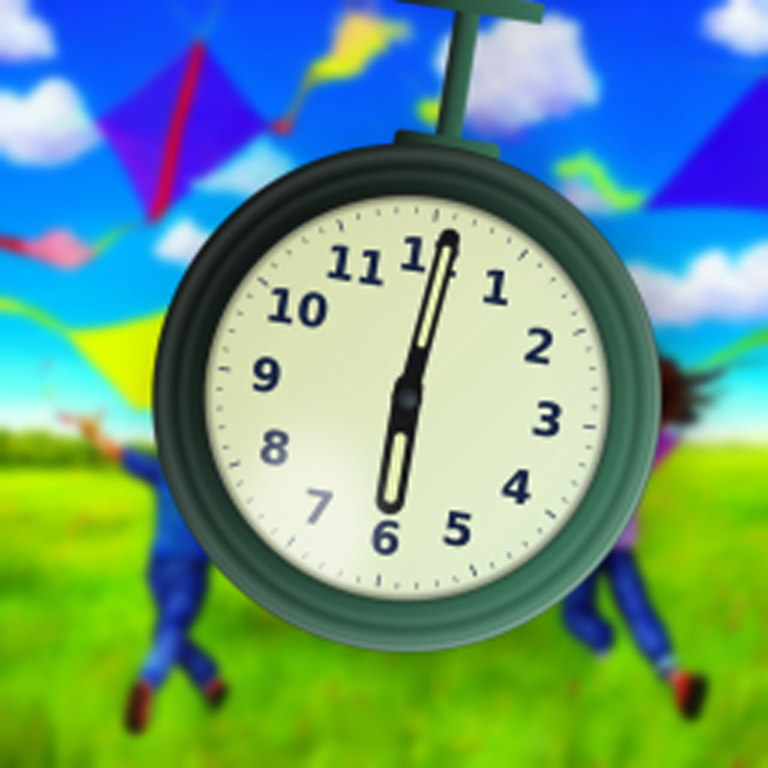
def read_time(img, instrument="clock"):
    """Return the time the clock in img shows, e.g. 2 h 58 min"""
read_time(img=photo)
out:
6 h 01 min
